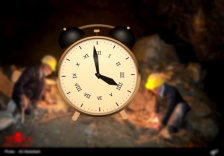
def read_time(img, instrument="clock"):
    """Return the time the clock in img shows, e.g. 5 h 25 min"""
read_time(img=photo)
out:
3 h 59 min
